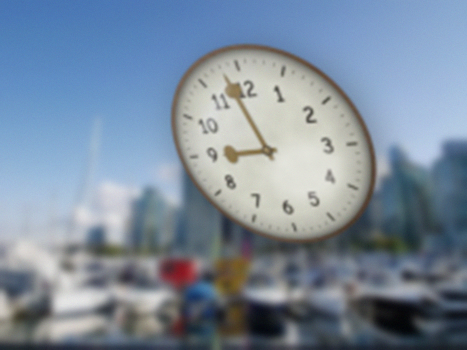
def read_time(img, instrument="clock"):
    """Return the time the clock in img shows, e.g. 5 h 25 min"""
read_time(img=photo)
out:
8 h 58 min
